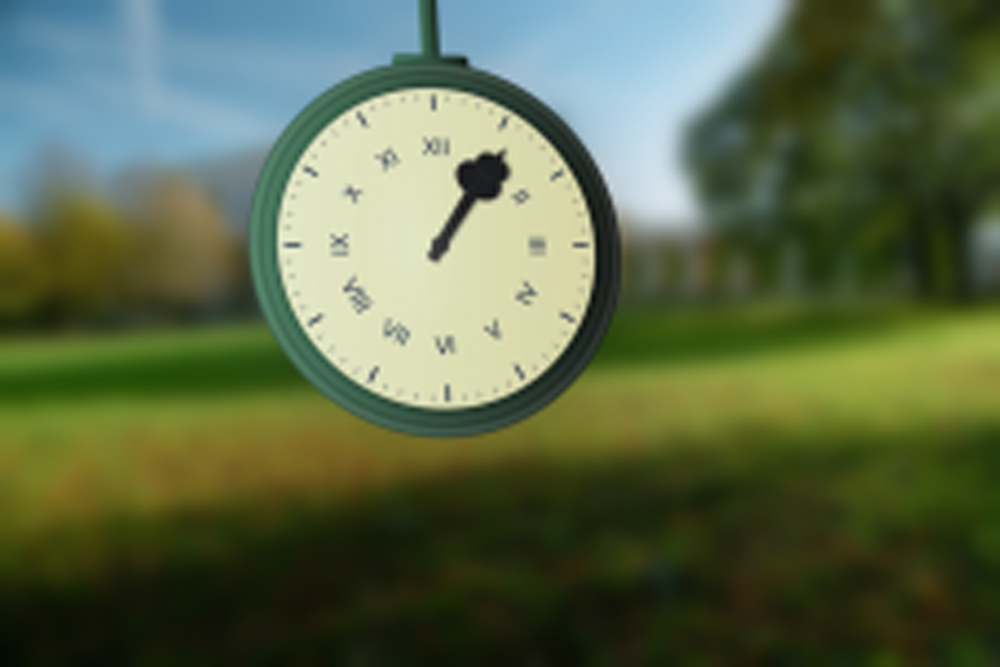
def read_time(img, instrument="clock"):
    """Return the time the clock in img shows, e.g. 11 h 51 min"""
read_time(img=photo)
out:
1 h 06 min
